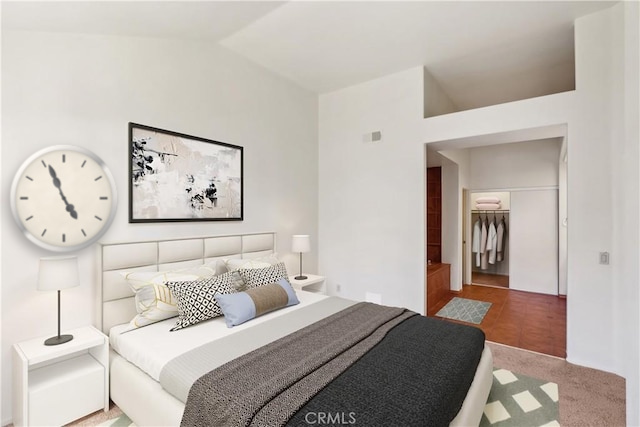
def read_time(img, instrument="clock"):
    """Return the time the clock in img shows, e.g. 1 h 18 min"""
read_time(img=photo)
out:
4 h 56 min
